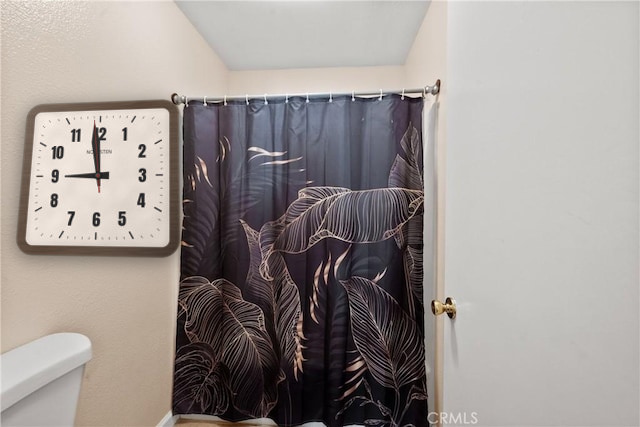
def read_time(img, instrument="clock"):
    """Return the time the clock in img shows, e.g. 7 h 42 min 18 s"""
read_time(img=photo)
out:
8 h 58 min 59 s
